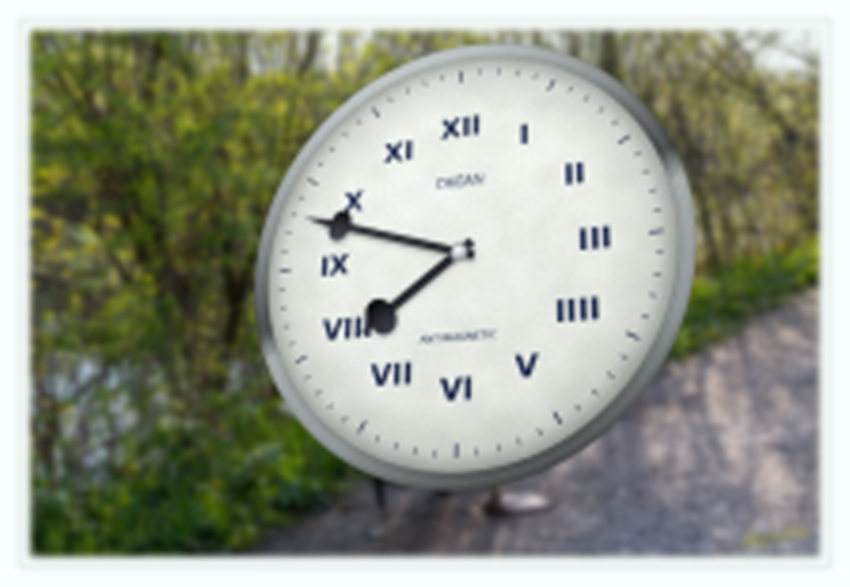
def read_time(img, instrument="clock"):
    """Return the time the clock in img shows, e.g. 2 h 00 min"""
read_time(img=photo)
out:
7 h 48 min
